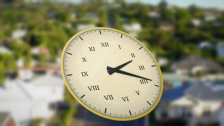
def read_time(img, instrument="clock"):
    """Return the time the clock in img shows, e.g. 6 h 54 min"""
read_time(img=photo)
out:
2 h 19 min
